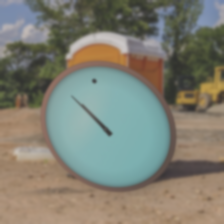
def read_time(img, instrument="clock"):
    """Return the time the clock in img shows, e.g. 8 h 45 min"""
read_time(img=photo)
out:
10 h 54 min
